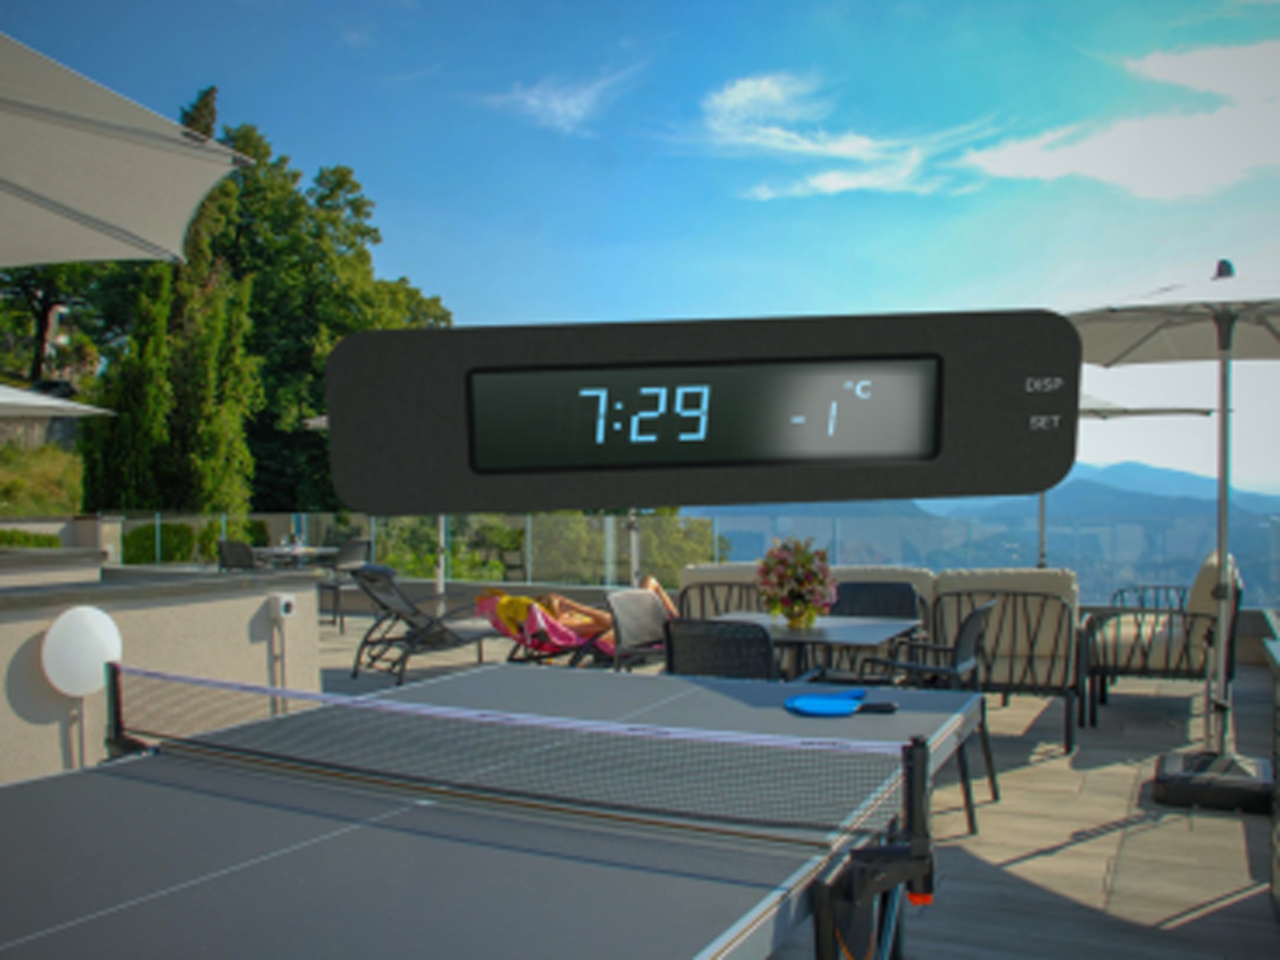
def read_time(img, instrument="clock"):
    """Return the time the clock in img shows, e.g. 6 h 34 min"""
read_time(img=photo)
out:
7 h 29 min
